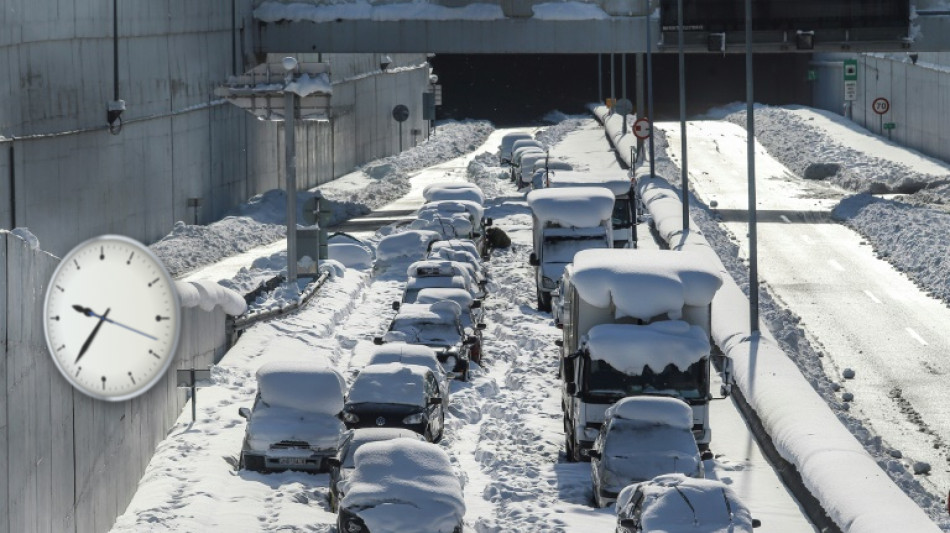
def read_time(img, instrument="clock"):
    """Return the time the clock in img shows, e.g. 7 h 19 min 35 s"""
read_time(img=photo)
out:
9 h 36 min 18 s
